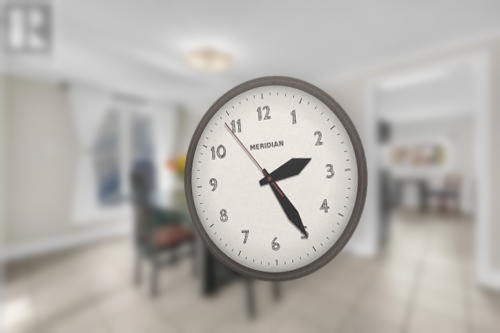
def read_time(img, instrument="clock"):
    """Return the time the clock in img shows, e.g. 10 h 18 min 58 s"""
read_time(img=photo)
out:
2 h 24 min 54 s
